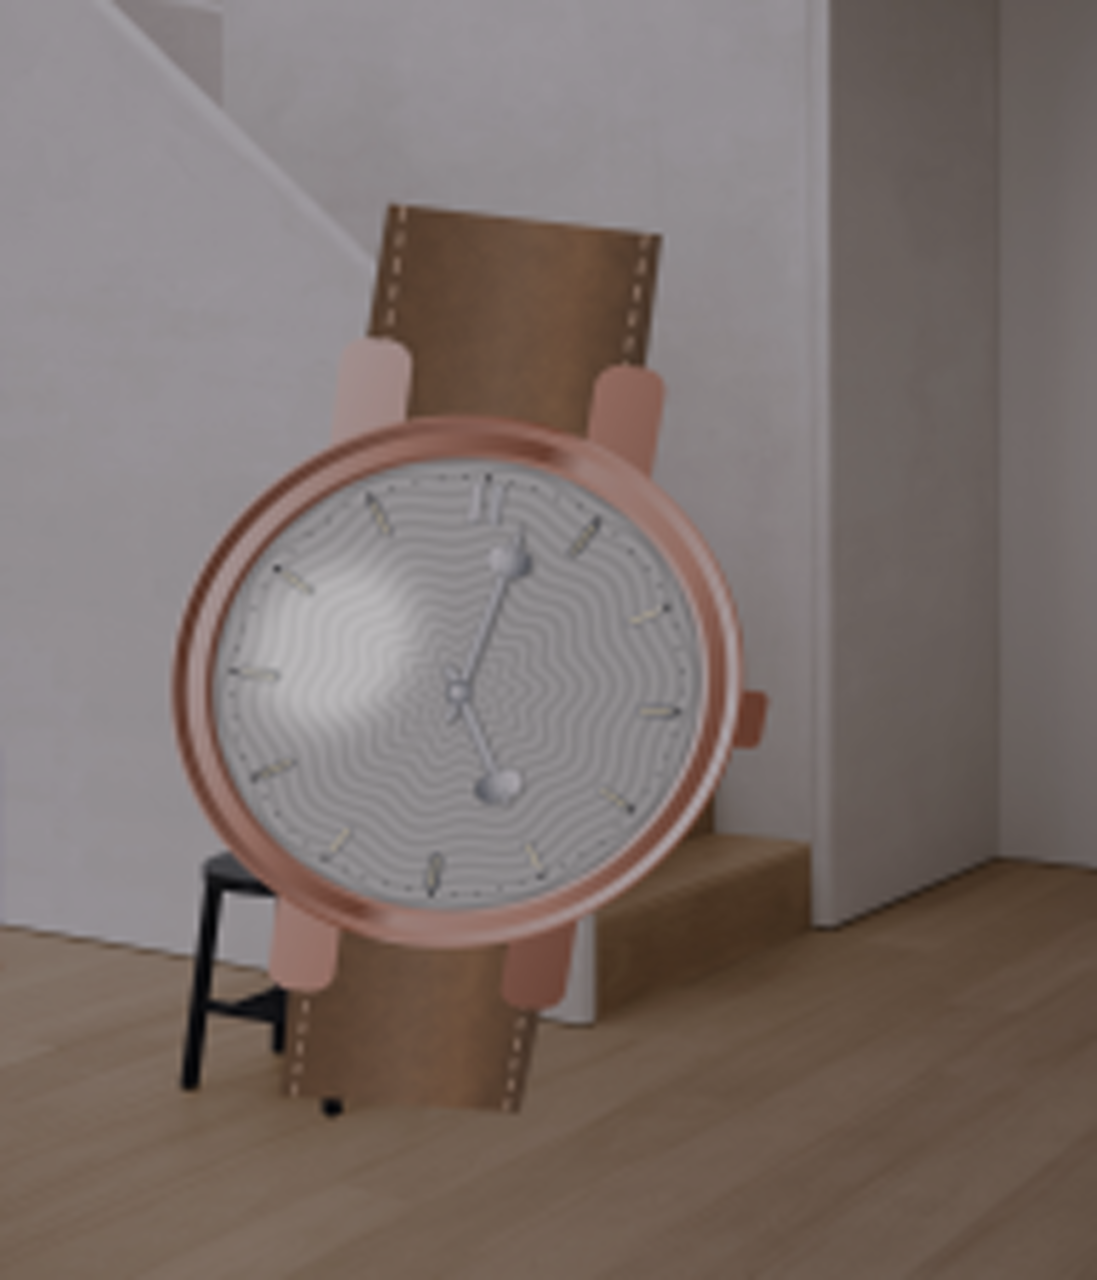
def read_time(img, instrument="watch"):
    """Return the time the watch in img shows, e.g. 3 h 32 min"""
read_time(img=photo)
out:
5 h 02 min
